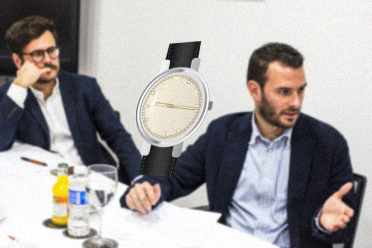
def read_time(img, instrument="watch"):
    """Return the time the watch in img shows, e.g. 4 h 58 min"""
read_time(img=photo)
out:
9 h 16 min
